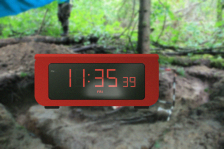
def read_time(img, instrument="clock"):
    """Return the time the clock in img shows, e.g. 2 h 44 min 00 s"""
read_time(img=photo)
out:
11 h 35 min 39 s
